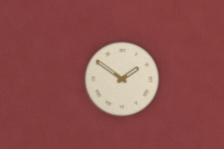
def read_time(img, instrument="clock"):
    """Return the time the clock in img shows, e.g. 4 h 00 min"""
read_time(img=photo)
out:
1 h 51 min
